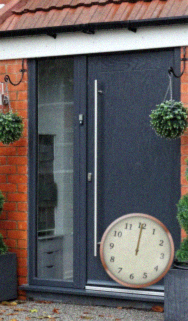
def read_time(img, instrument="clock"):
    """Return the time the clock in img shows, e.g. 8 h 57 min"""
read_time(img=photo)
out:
12 h 00 min
